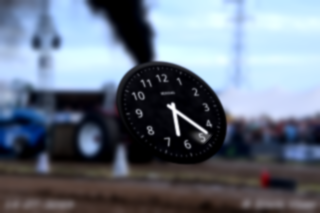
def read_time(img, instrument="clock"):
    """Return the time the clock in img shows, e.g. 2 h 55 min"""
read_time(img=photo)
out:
6 h 23 min
